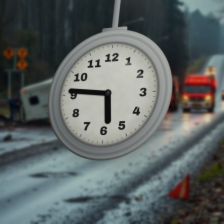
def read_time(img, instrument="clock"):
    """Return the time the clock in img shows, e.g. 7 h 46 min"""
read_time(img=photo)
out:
5 h 46 min
